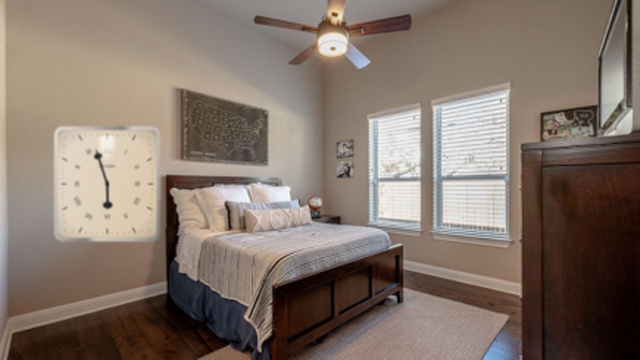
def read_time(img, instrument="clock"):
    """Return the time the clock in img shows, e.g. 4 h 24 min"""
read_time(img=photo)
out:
5 h 57 min
